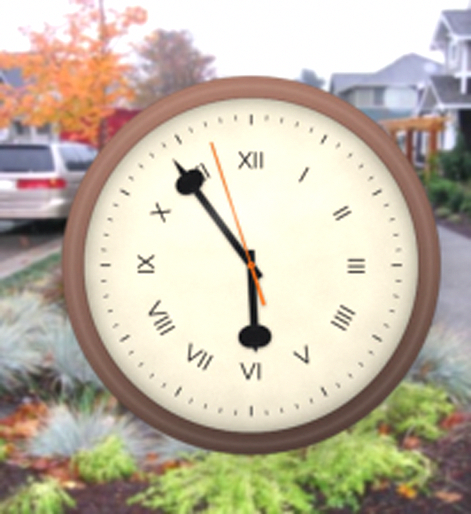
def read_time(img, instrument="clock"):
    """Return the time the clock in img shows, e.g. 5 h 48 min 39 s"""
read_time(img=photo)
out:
5 h 53 min 57 s
